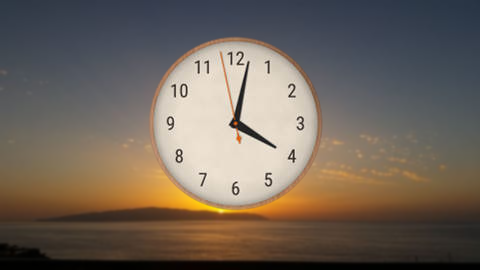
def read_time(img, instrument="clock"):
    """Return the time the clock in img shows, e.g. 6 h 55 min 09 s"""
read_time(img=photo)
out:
4 h 01 min 58 s
